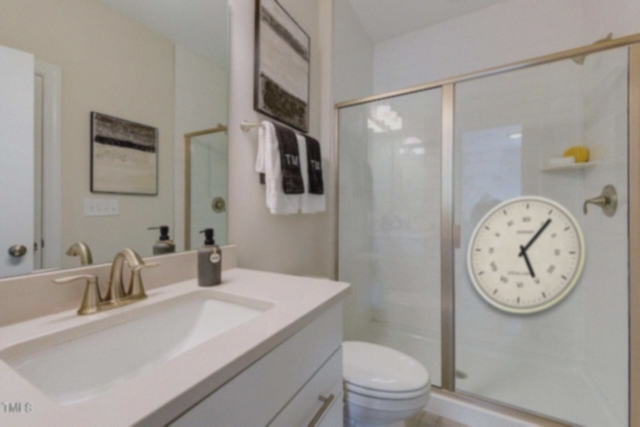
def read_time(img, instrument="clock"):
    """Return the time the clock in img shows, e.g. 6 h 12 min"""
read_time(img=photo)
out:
5 h 06 min
